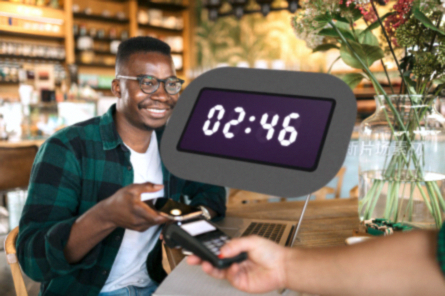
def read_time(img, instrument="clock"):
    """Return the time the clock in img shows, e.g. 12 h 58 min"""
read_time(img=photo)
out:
2 h 46 min
